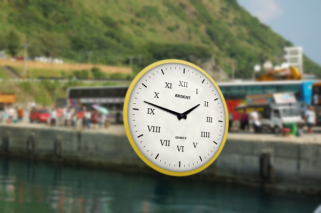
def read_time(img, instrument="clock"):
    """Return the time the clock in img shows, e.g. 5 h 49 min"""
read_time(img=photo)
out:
1 h 47 min
